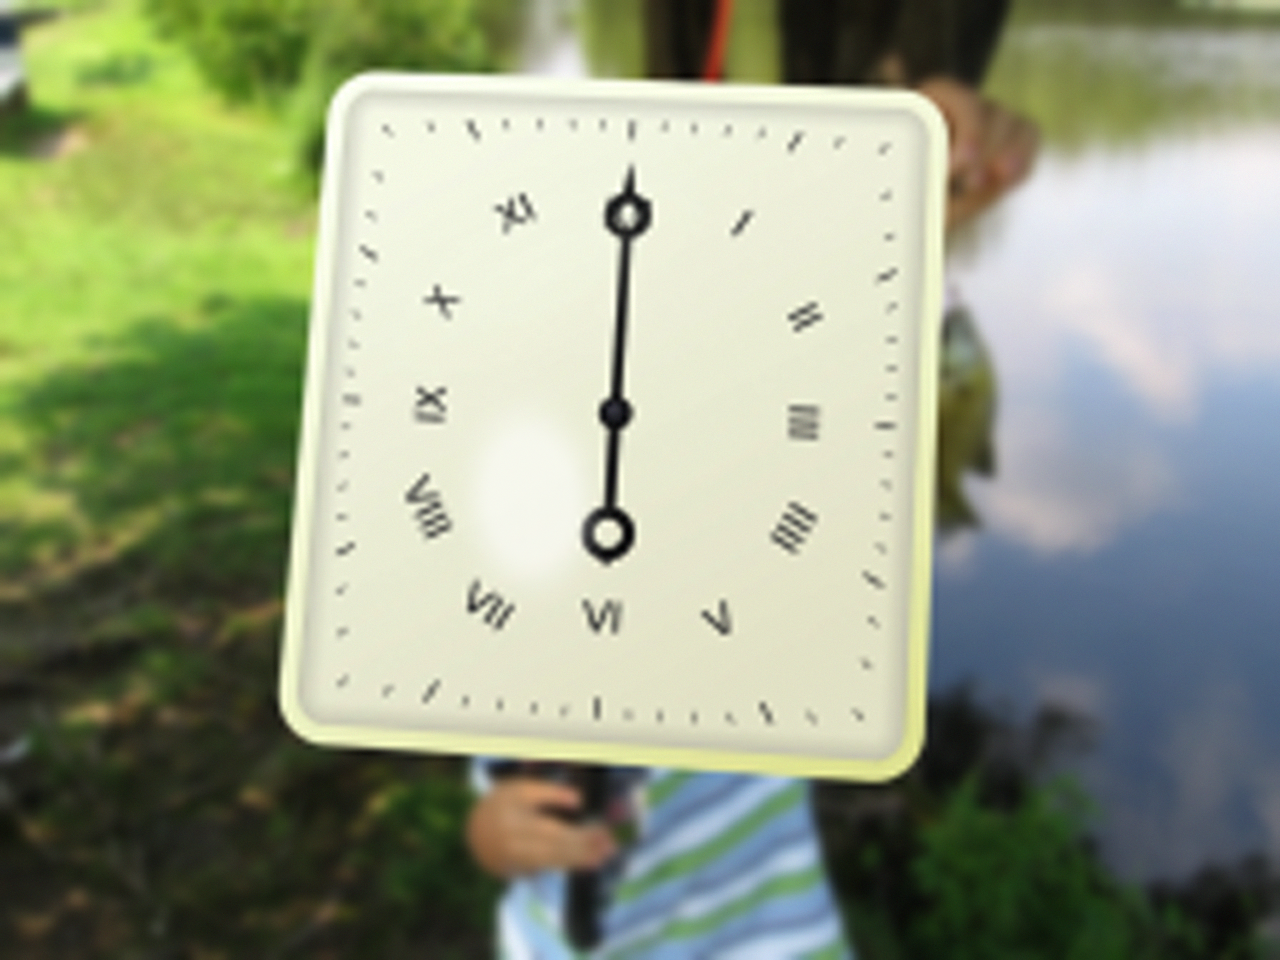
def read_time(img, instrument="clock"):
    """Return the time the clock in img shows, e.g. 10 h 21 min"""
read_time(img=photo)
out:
6 h 00 min
